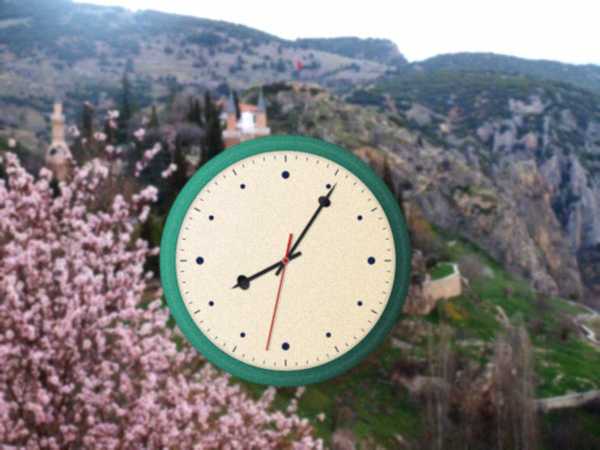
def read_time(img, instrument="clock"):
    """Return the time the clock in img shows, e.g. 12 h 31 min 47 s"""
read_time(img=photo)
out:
8 h 05 min 32 s
